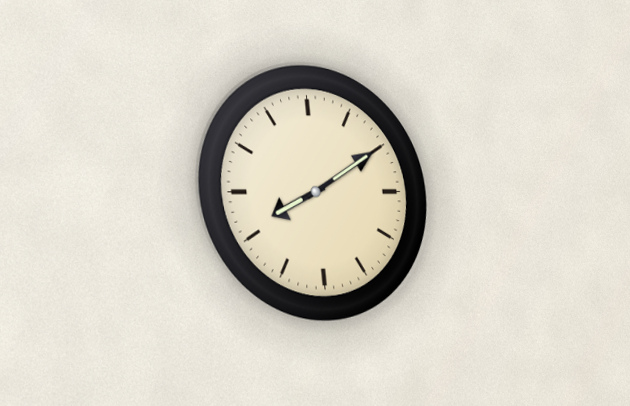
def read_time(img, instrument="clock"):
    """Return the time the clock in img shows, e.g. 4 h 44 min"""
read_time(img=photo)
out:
8 h 10 min
